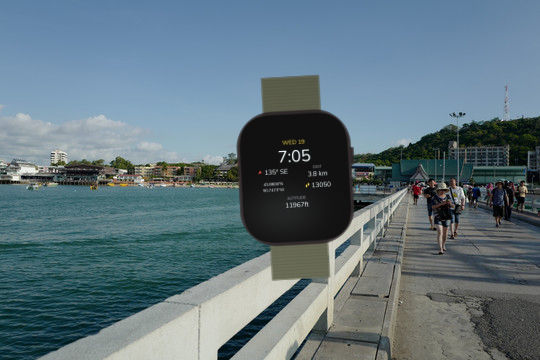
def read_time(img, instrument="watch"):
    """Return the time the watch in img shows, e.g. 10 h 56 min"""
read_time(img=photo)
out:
7 h 05 min
